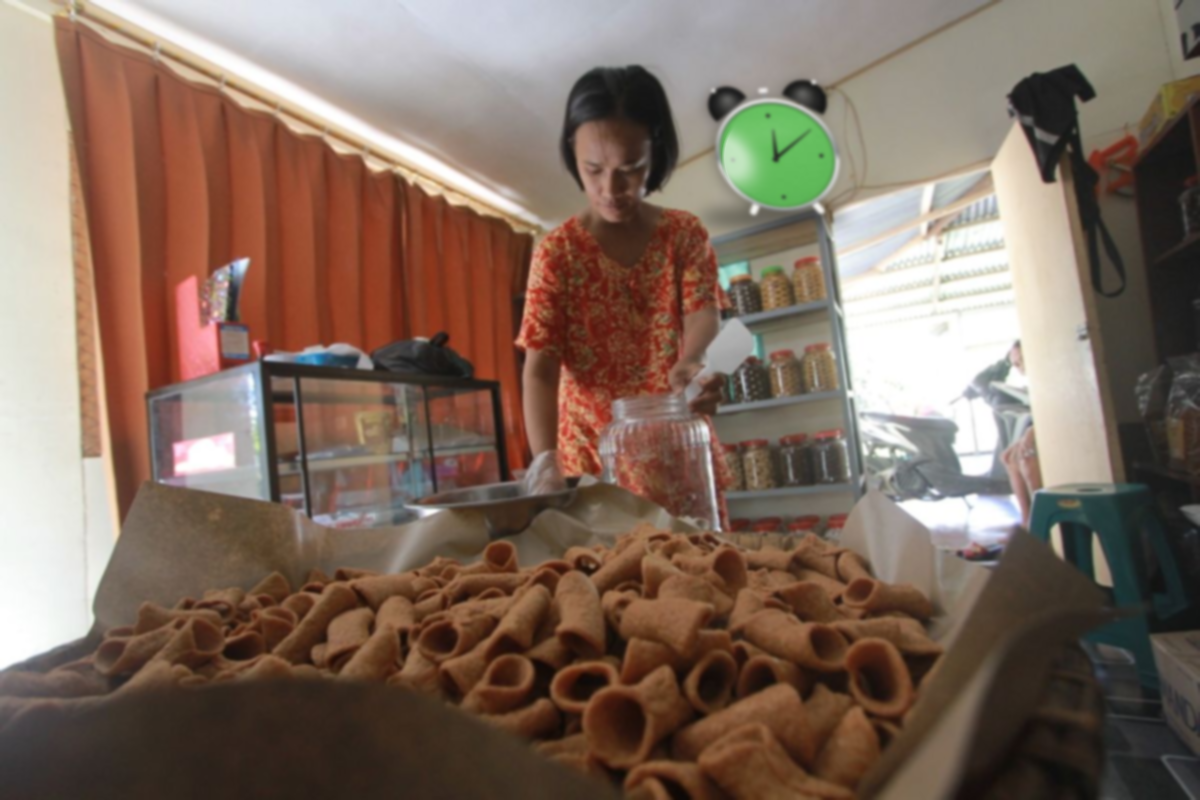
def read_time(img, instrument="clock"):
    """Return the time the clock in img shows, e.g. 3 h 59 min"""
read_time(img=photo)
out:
12 h 09 min
